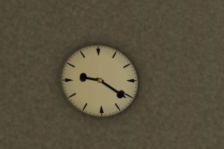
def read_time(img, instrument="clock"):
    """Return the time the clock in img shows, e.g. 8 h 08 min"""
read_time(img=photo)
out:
9 h 21 min
